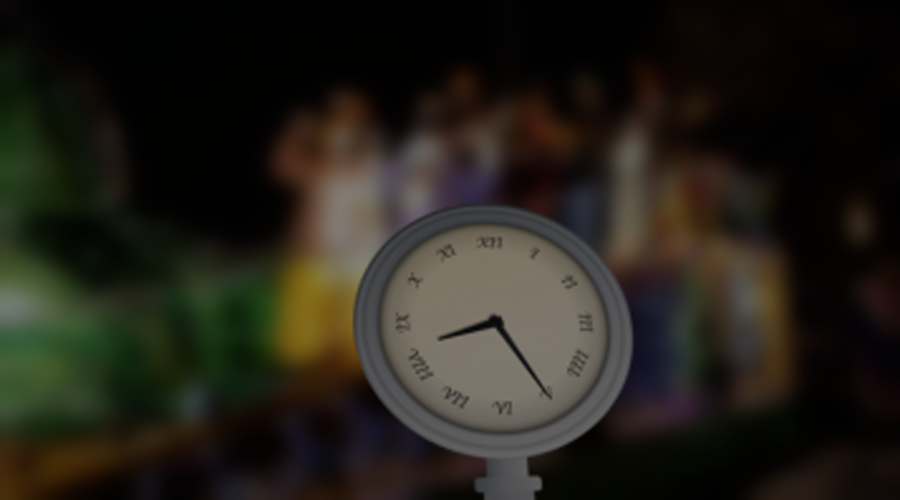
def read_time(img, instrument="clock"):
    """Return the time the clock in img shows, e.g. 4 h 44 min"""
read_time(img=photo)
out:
8 h 25 min
